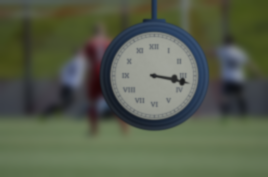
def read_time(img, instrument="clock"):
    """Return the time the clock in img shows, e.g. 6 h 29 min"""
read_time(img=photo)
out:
3 h 17 min
